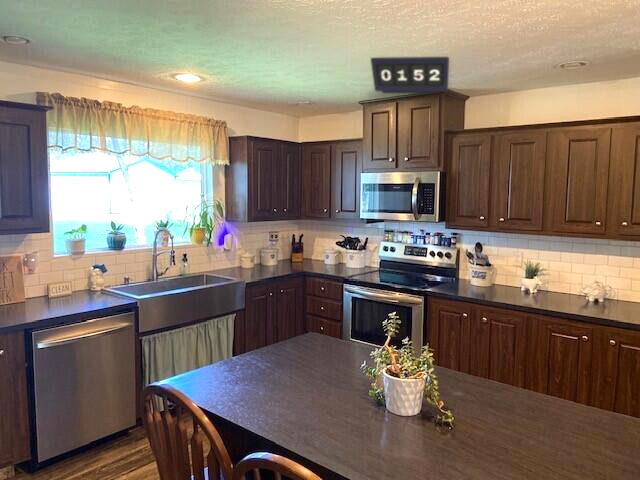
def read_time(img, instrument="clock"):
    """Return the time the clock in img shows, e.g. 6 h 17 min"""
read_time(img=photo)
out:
1 h 52 min
